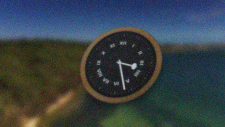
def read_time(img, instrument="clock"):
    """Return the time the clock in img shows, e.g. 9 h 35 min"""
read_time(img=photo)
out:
3 h 27 min
